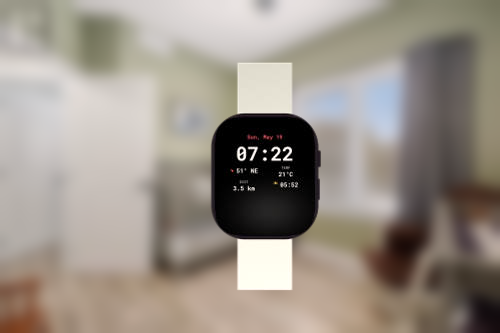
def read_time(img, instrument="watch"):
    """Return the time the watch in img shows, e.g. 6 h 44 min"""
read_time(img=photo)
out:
7 h 22 min
